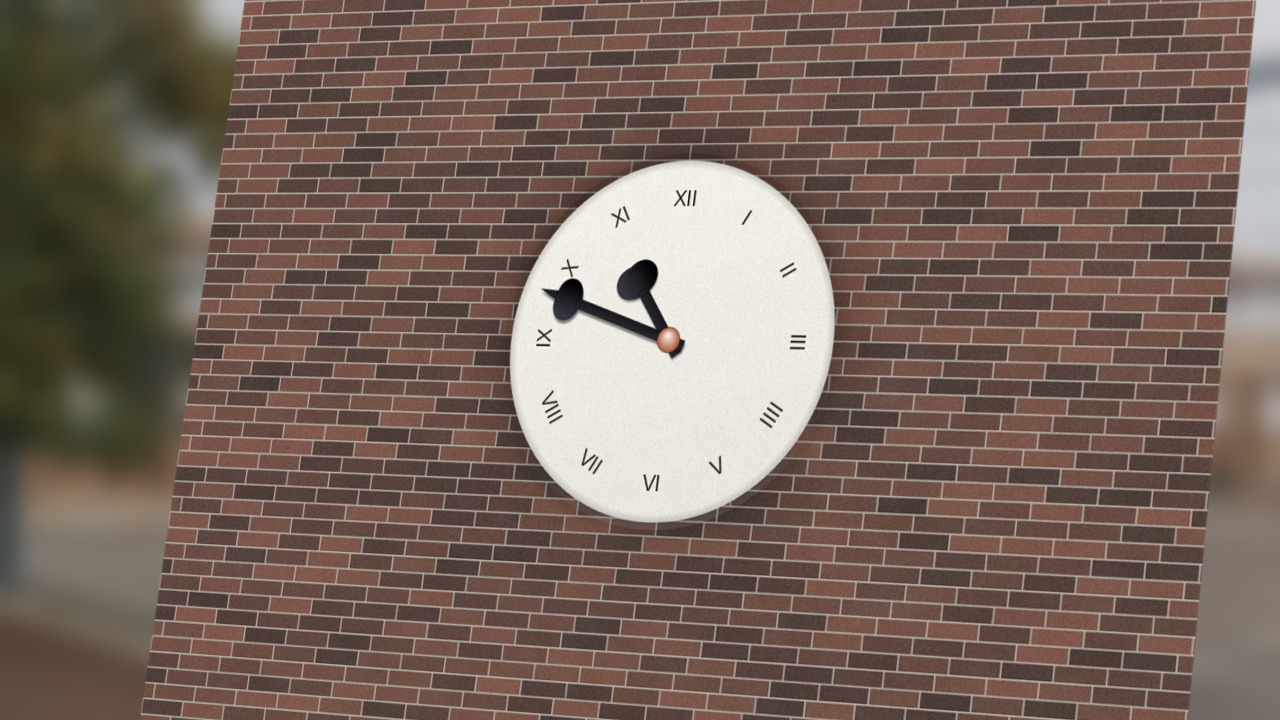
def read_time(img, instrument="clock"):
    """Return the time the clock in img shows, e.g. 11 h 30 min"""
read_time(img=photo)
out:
10 h 48 min
